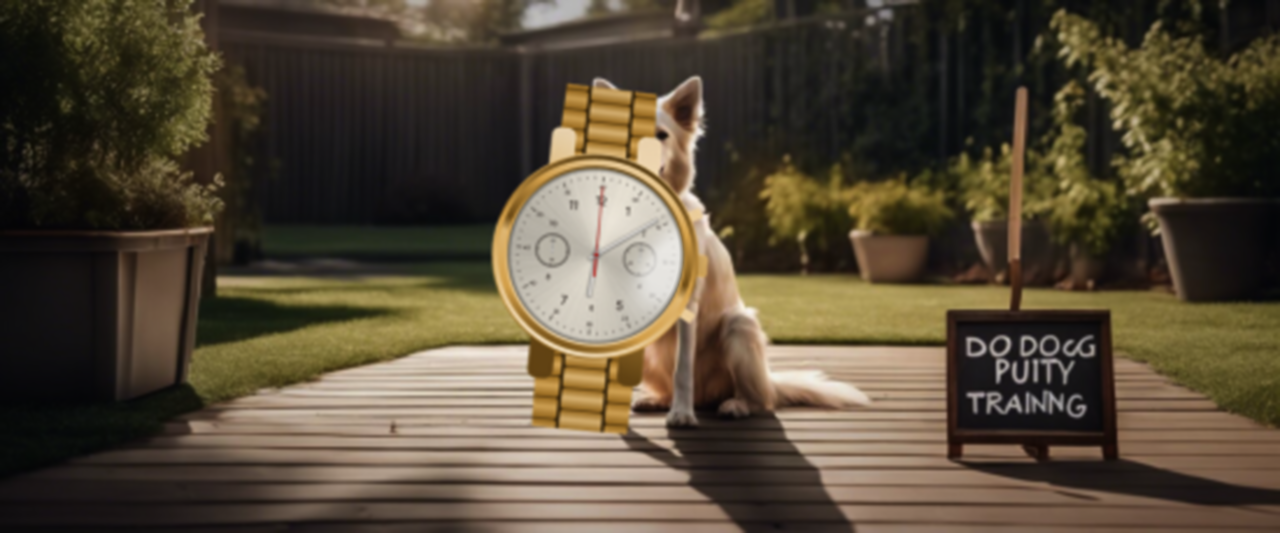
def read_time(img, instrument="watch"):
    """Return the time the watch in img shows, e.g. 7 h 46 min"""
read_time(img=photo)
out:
6 h 09 min
